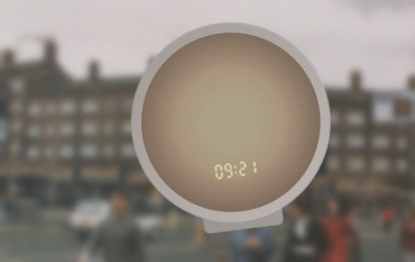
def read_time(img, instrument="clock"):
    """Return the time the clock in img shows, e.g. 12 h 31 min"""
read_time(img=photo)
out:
9 h 21 min
